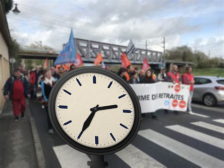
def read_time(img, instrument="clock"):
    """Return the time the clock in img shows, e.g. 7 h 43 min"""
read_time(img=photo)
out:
2 h 35 min
